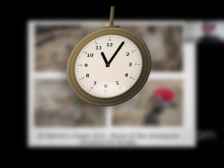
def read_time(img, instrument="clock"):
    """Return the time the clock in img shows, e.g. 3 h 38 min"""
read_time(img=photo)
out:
11 h 05 min
